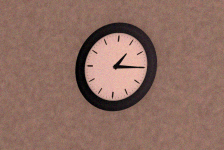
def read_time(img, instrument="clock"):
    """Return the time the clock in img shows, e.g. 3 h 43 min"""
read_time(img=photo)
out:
1 h 15 min
